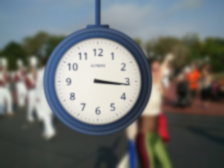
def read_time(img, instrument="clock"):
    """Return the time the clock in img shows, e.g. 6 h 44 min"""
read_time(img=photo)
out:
3 h 16 min
